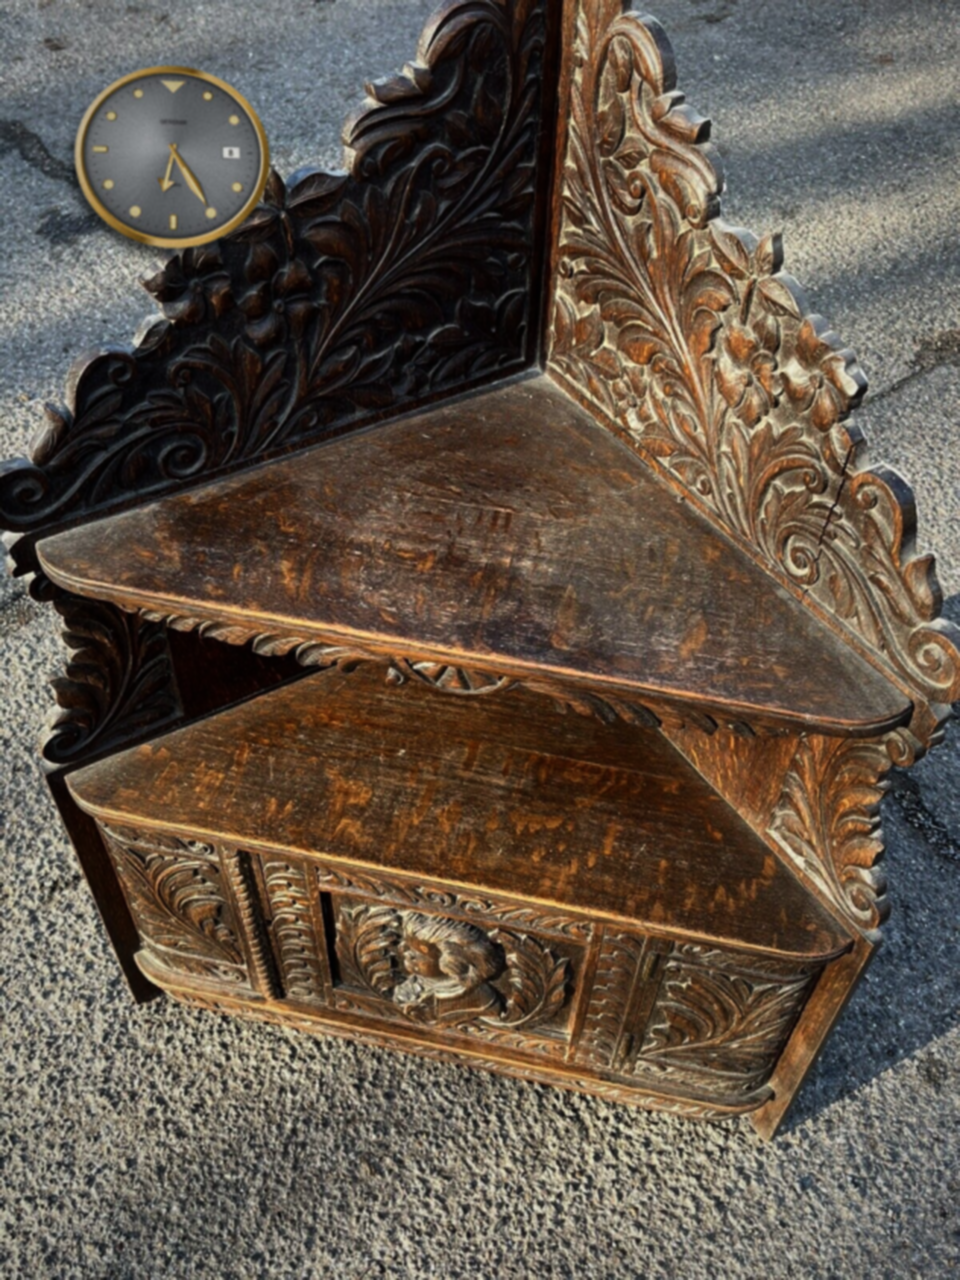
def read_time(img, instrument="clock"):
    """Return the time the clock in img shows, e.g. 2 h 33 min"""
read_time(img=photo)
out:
6 h 25 min
